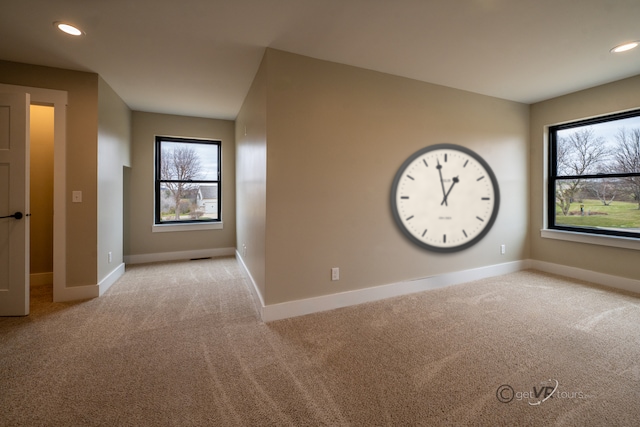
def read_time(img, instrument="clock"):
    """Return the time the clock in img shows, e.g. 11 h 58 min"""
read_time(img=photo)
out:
12 h 58 min
